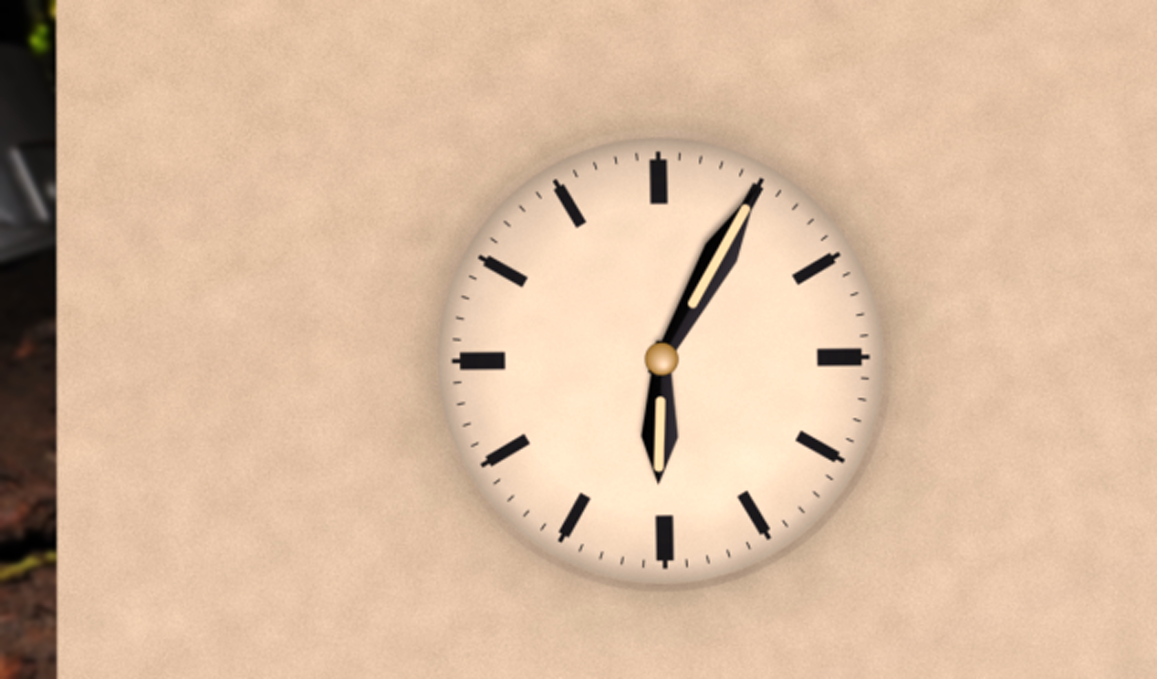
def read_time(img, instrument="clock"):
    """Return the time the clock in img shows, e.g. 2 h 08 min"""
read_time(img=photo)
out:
6 h 05 min
